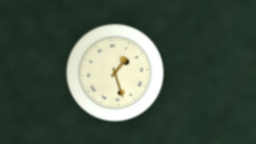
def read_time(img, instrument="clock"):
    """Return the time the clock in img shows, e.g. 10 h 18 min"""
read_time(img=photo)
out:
1 h 28 min
